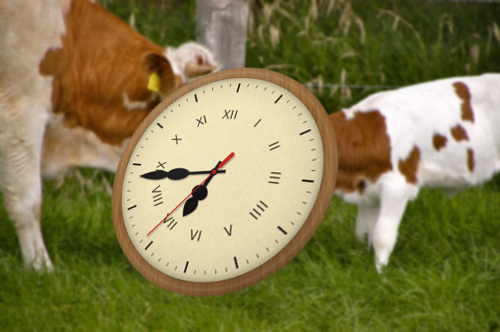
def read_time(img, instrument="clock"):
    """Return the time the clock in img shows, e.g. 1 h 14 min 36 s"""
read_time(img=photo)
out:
6 h 43 min 36 s
